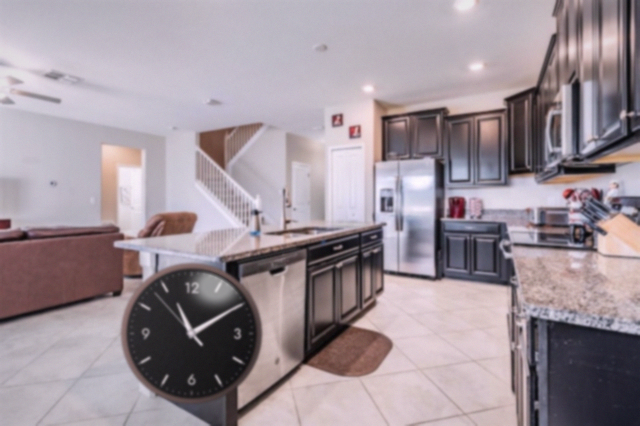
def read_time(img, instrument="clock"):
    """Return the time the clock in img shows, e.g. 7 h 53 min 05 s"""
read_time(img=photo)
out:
11 h 09 min 53 s
